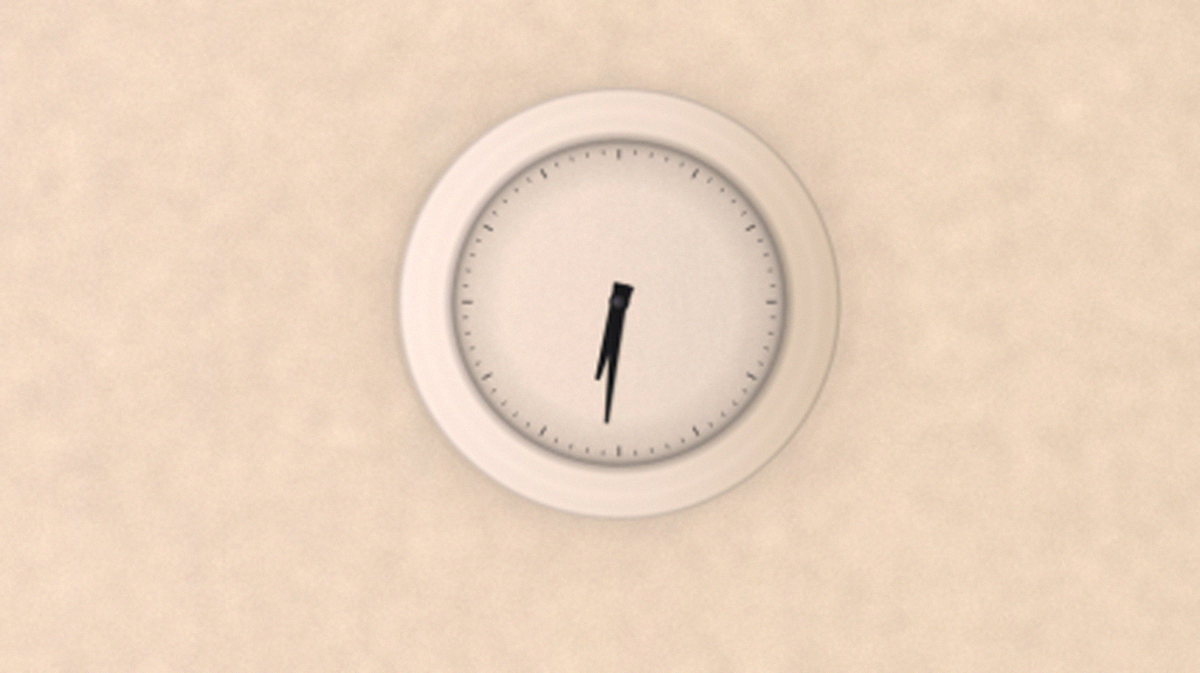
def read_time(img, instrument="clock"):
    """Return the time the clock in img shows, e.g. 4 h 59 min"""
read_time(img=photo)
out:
6 h 31 min
